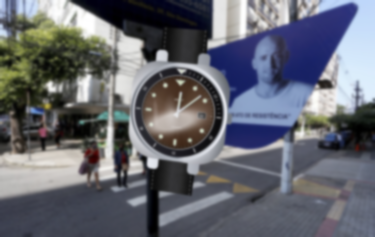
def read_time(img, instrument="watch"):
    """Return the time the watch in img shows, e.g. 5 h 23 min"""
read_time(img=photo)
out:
12 h 08 min
